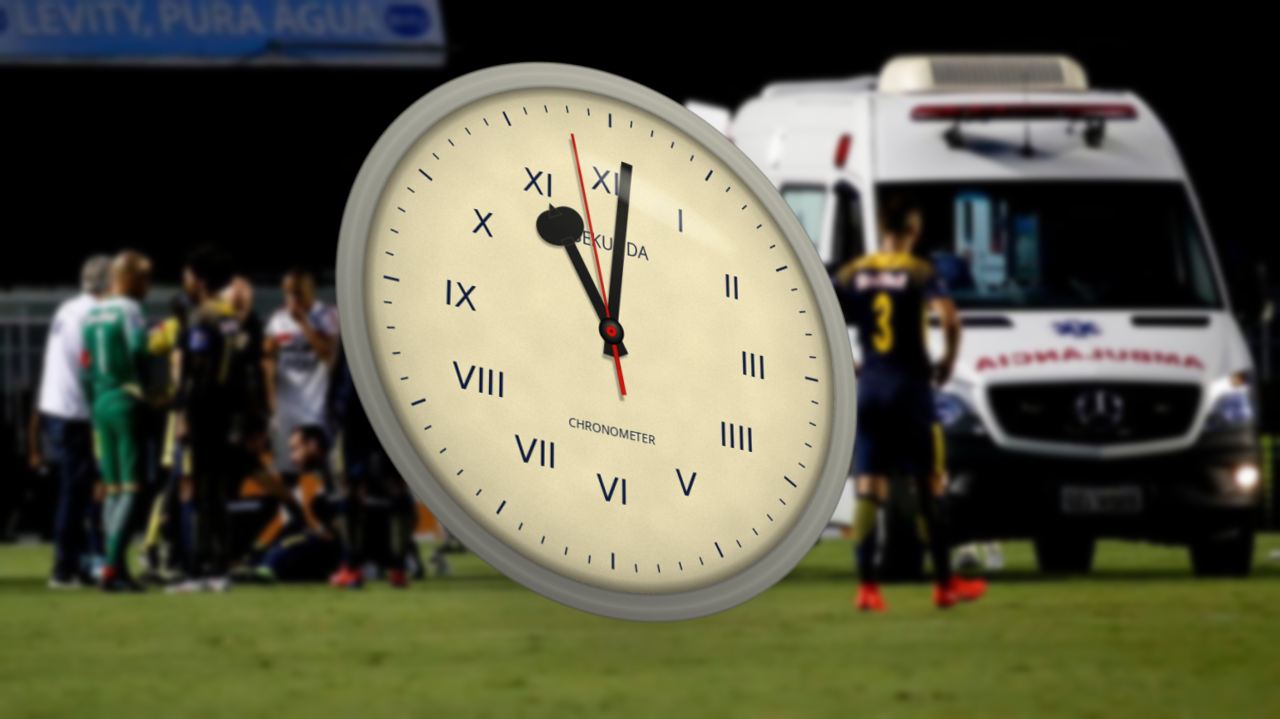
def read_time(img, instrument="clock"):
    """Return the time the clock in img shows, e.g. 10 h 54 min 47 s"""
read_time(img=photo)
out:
11 h 00 min 58 s
